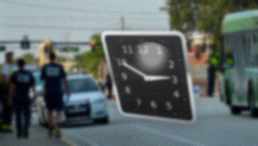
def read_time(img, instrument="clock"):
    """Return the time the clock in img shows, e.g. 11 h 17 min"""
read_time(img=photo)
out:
2 h 50 min
